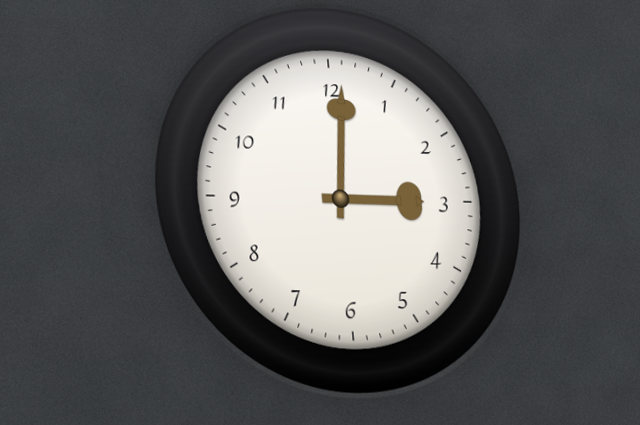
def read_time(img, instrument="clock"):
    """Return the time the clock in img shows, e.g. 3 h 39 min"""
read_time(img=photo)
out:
3 h 01 min
